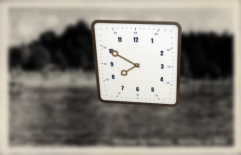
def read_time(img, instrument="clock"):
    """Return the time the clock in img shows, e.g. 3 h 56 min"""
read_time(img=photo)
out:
7 h 50 min
